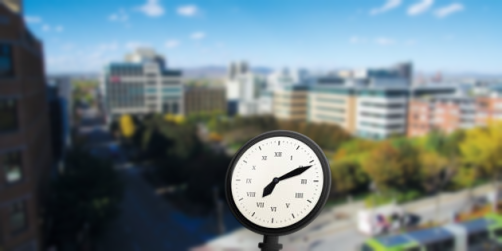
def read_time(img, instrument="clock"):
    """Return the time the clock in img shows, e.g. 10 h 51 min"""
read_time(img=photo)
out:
7 h 11 min
